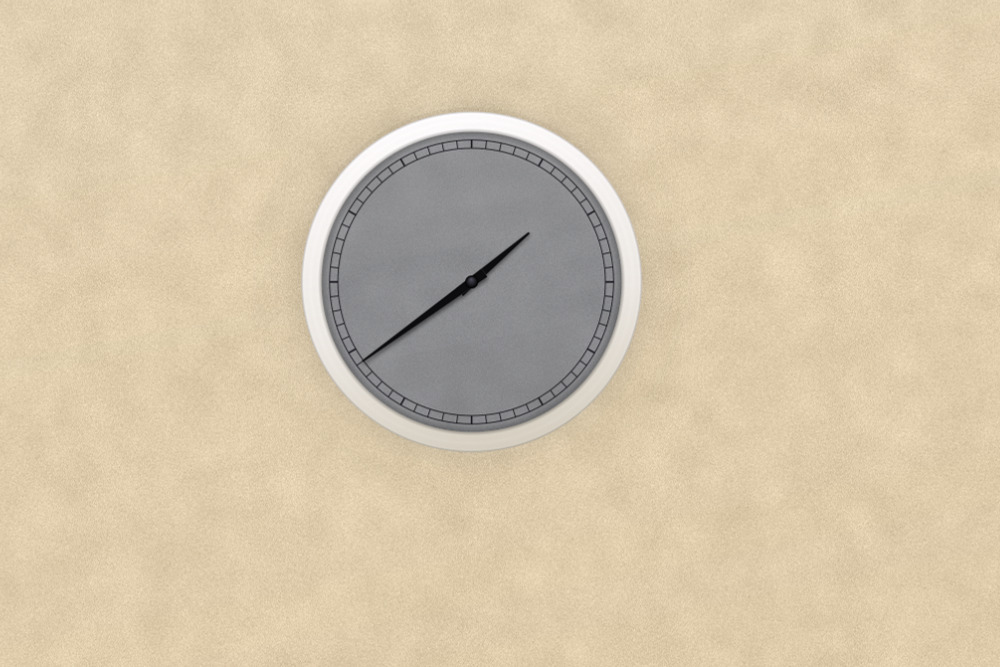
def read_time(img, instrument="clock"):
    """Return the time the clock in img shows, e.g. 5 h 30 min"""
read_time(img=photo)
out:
1 h 39 min
